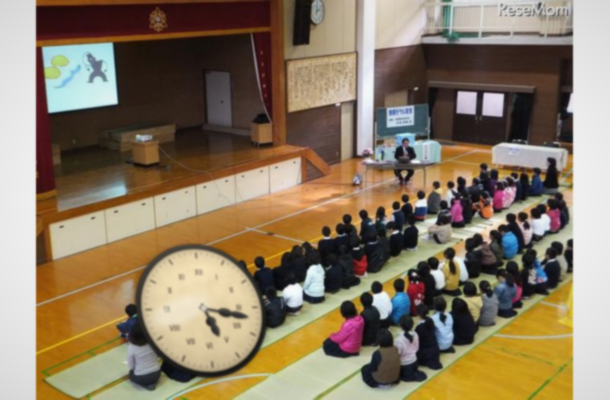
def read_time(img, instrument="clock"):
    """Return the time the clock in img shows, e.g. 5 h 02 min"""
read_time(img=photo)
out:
5 h 17 min
